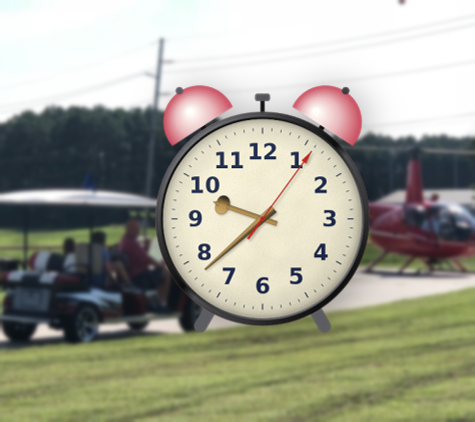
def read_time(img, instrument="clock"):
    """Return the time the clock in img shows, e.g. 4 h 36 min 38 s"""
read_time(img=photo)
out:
9 h 38 min 06 s
